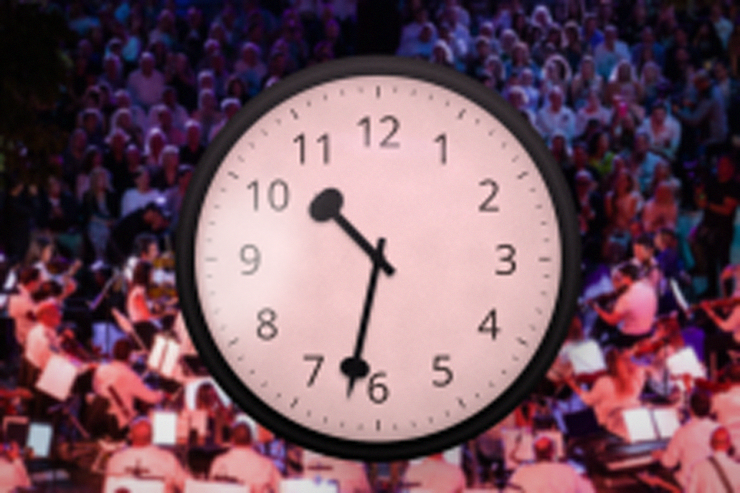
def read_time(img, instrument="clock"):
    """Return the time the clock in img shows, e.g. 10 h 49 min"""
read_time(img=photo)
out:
10 h 32 min
